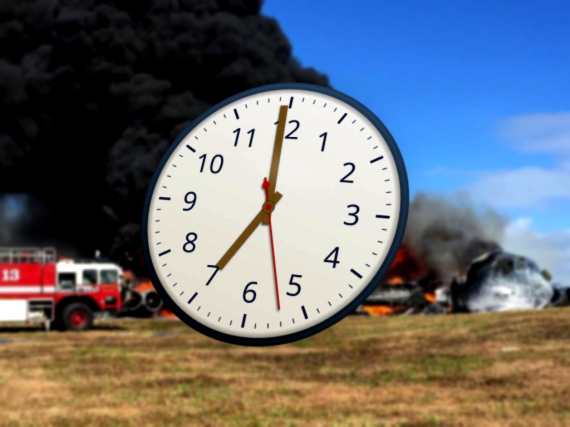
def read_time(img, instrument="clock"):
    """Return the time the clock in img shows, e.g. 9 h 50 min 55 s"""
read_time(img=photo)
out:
6 h 59 min 27 s
